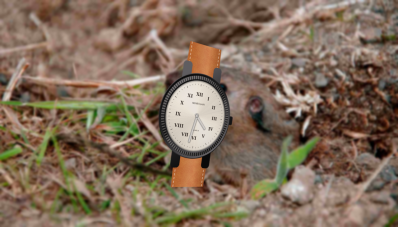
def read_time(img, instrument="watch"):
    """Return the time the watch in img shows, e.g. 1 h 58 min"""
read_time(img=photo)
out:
4 h 32 min
